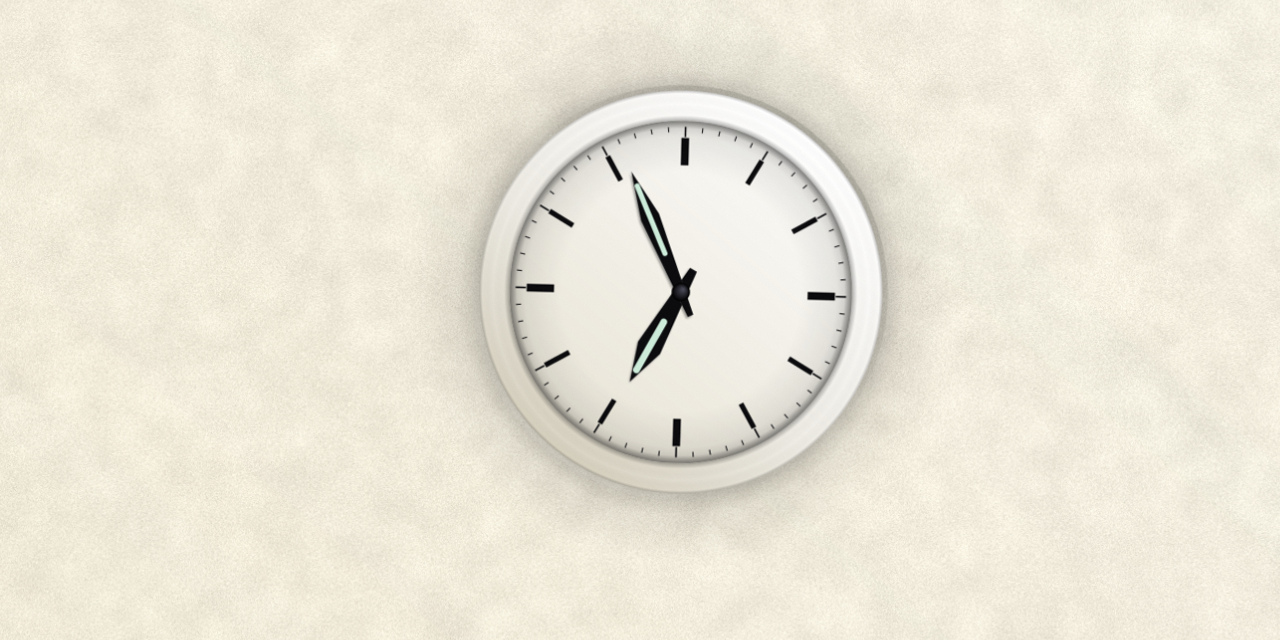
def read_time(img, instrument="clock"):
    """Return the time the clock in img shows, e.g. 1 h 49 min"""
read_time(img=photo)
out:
6 h 56 min
